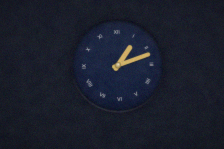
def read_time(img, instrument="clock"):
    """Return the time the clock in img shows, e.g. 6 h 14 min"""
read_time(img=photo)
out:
1 h 12 min
